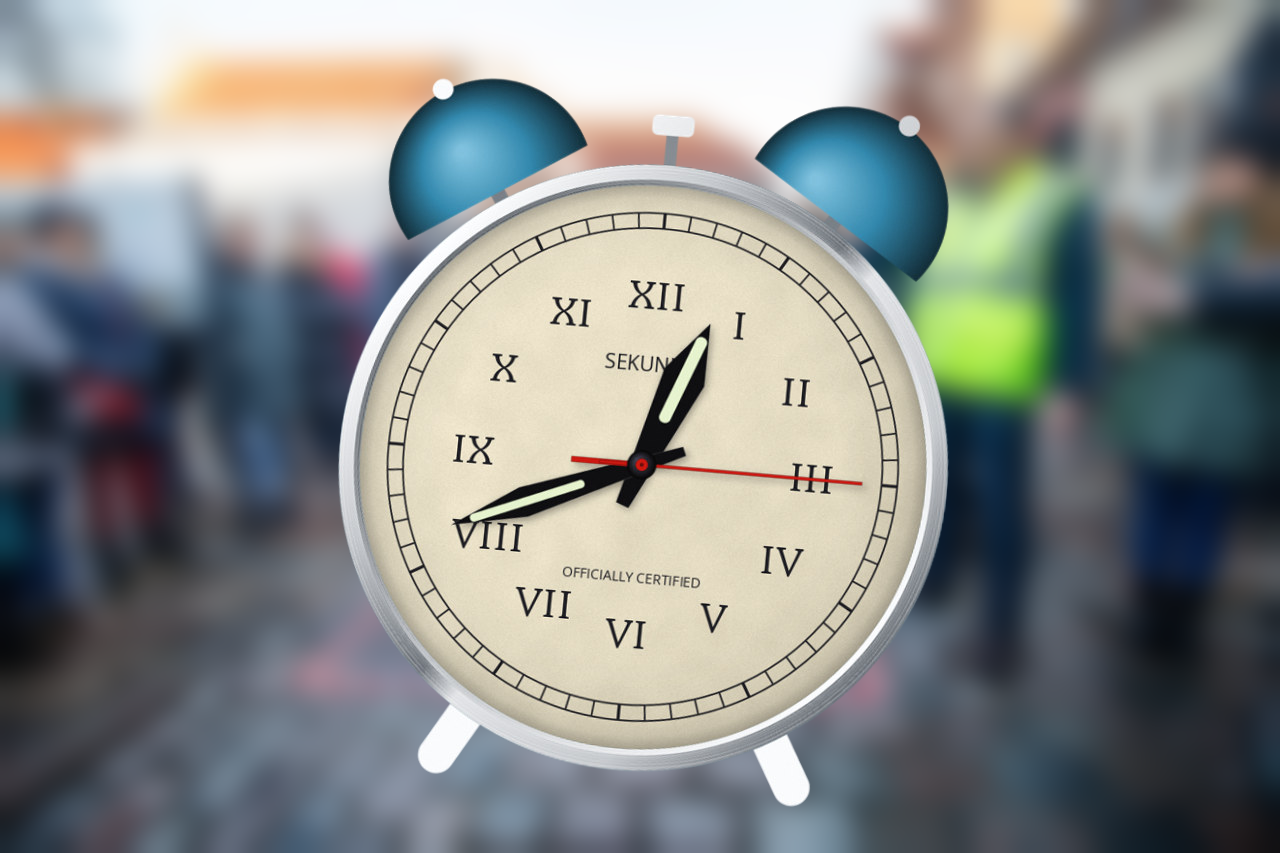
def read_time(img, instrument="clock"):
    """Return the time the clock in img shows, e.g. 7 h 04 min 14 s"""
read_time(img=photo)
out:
12 h 41 min 15 s
